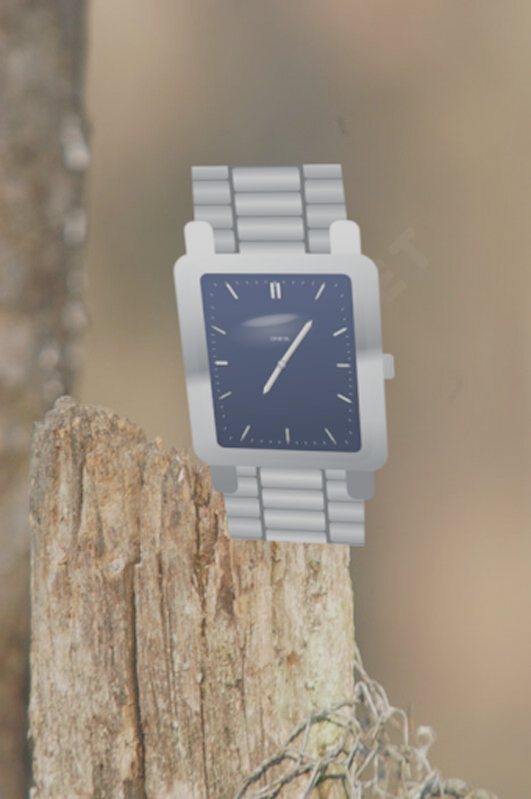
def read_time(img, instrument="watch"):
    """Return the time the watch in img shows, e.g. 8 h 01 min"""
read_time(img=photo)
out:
7 h 06 min
